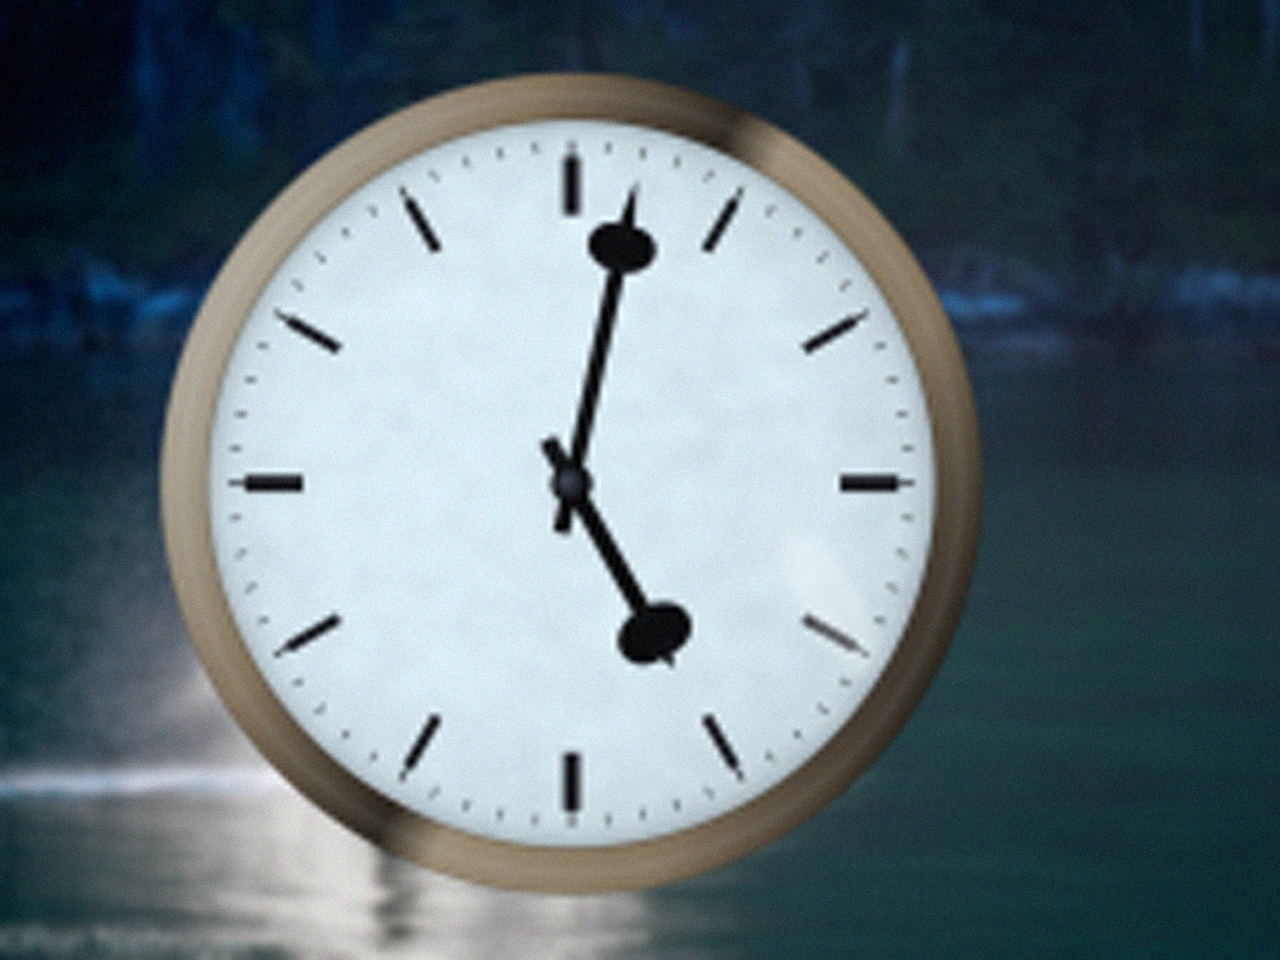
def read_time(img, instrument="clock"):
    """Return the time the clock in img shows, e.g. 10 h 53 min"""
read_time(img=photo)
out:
5 h 02 min
